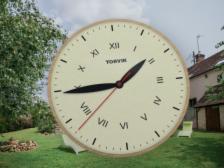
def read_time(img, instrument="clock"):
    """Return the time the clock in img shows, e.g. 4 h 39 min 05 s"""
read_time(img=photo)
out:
1 h 44 min 38 s
